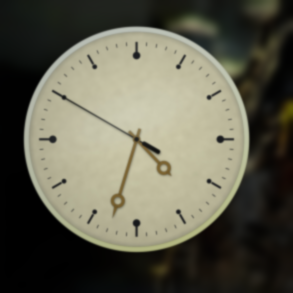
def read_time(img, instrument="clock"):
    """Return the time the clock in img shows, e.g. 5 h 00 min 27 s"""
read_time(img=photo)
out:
4 h 32 min 50 s
